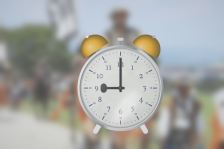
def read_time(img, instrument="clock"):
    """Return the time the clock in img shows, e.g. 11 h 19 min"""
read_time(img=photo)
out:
9 h 00 min
